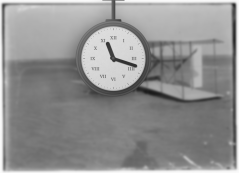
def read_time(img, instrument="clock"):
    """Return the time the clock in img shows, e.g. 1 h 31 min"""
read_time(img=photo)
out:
11 h 18 min
